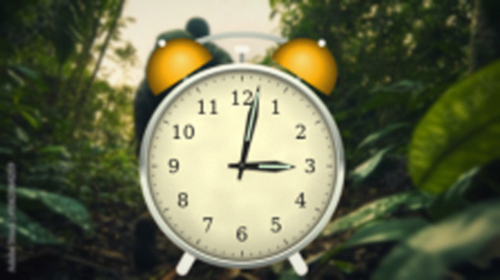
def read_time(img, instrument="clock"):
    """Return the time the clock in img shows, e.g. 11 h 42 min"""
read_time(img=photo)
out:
3 h 02 min
